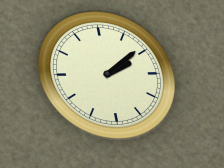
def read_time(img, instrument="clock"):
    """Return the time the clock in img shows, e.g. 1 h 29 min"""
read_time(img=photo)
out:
2 h 09 min
